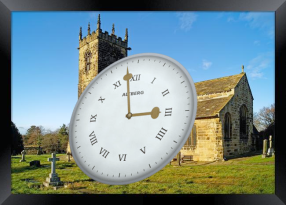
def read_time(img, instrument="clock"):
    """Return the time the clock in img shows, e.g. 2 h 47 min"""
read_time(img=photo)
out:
2 h 58 min
